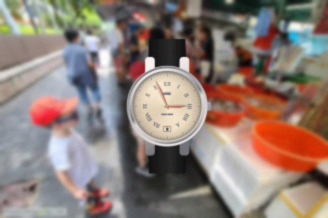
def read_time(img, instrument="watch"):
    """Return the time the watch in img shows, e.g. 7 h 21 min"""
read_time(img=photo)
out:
2 h 56 min
